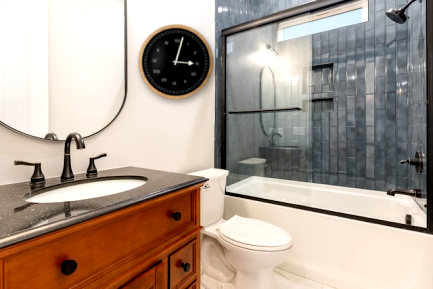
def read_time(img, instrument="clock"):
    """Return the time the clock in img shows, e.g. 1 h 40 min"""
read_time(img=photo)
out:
3 h 02 min
